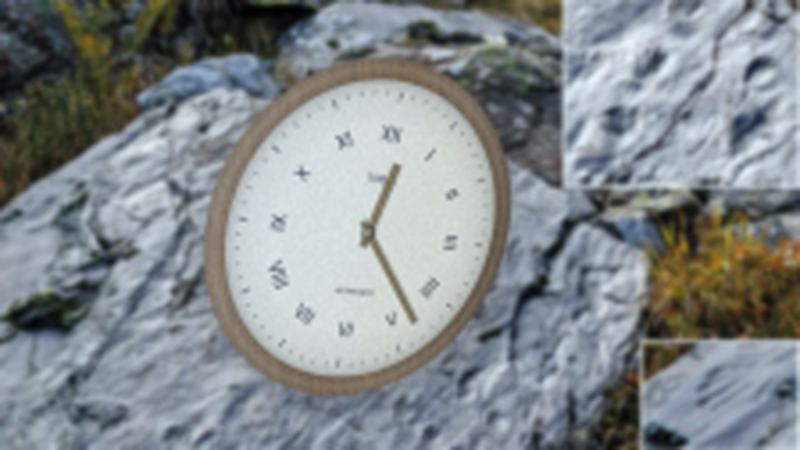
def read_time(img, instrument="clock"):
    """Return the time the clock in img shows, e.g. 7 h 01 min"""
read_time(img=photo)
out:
12 h 23 min
